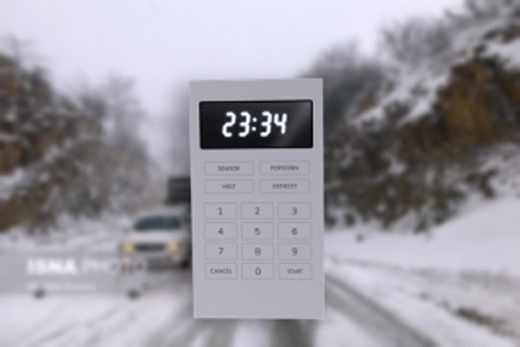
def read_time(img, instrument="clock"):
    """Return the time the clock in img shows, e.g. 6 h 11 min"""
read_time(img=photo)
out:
23 h 34 min
